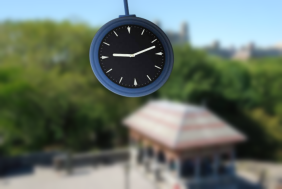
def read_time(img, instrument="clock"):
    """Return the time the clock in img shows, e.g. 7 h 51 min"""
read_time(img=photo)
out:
9 h 12 min
